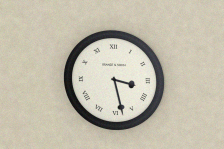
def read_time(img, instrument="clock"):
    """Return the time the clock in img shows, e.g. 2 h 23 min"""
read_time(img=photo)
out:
3 h 28 min
